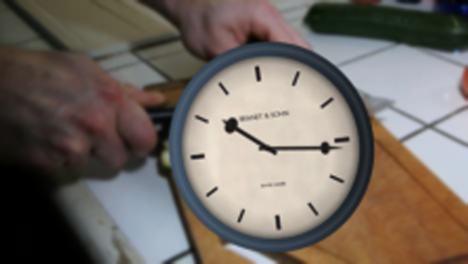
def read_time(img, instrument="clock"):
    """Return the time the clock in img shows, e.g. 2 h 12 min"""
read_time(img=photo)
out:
10 h 16 min
